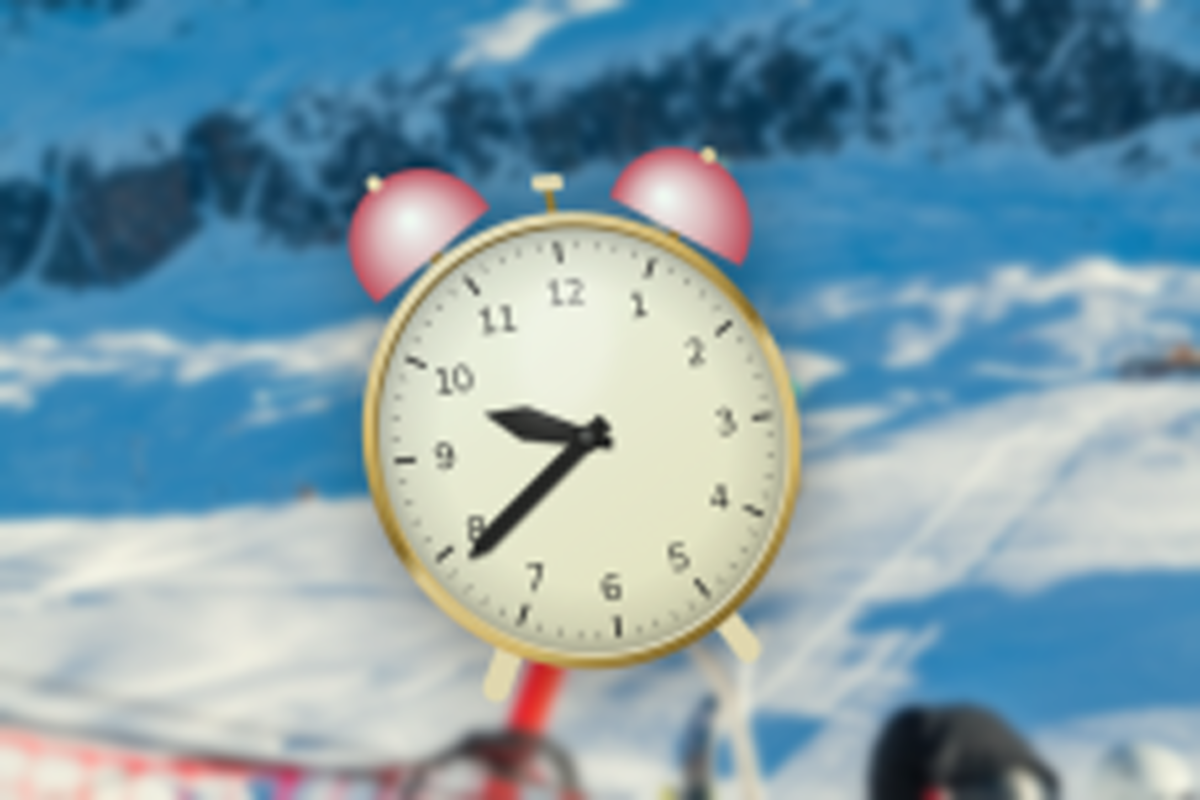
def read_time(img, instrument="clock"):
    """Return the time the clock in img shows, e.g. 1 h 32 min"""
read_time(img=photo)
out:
9 h 39 min
